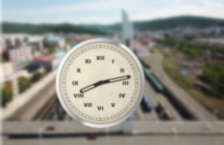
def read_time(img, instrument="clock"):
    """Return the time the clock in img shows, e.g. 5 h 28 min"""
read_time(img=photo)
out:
8 h 13 min
